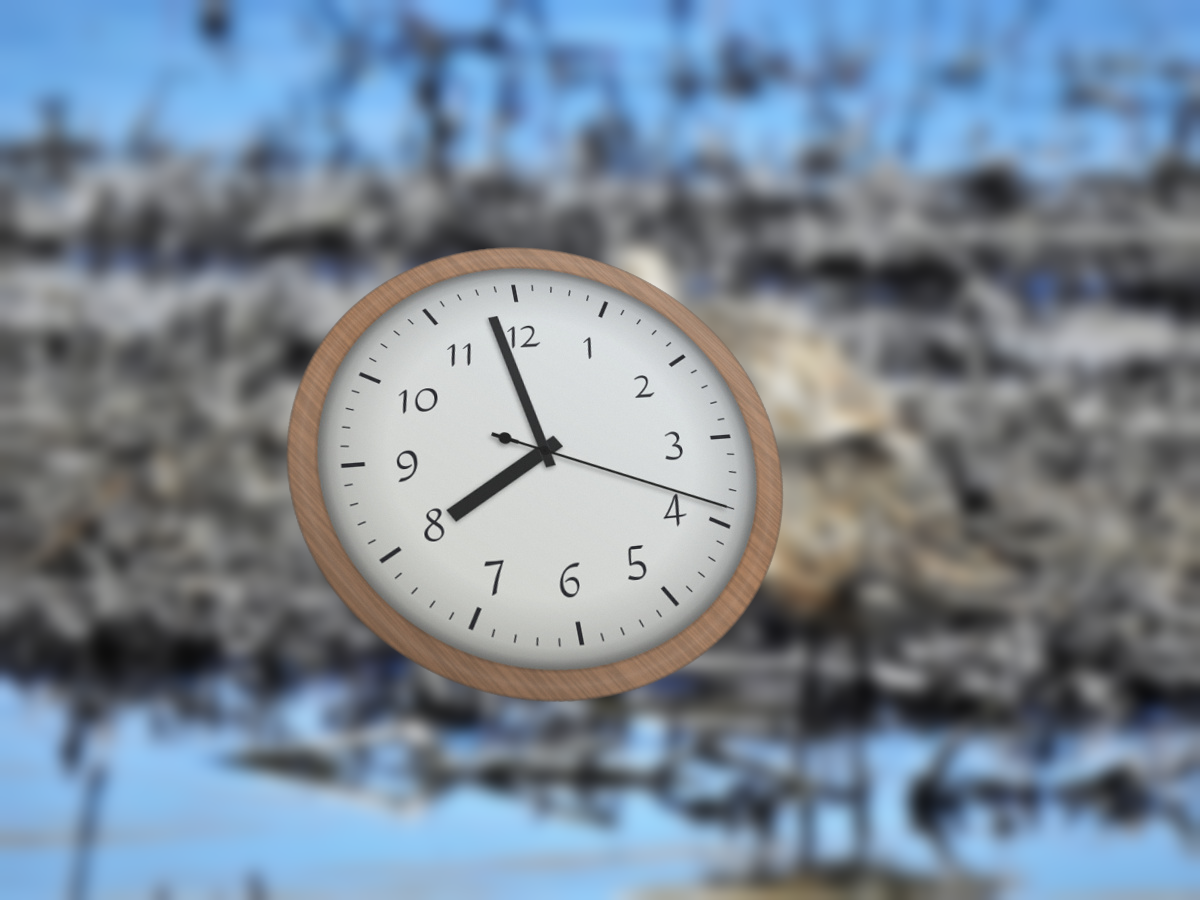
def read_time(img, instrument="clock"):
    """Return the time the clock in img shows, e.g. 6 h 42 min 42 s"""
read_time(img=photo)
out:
7 h 58 min 19 s
